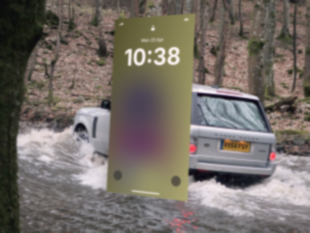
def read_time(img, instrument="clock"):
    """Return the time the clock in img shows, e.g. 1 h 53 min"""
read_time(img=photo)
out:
10 h 38 min
